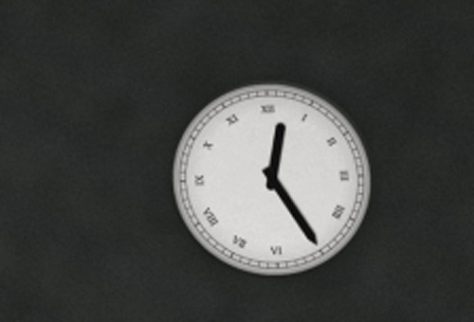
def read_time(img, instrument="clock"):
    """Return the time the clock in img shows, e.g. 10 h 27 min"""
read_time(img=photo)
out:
12 h 25 min
